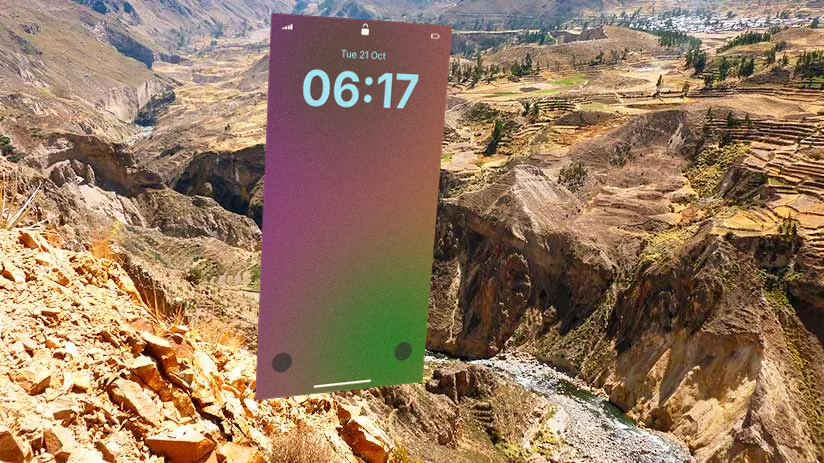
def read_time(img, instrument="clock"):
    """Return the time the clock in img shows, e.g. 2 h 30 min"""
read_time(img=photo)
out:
6 h 17 min
